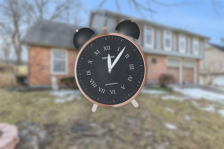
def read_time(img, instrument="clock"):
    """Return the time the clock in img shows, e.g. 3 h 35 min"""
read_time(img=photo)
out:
12 h 07 min
